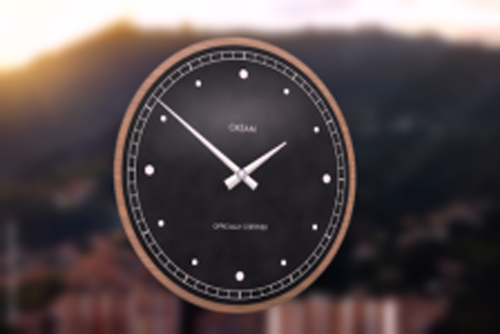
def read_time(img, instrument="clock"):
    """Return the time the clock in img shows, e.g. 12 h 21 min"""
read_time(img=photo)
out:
1 h 51 min
